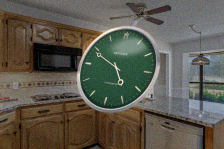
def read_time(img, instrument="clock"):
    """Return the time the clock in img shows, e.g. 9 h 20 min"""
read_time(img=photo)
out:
4 h 49 min
